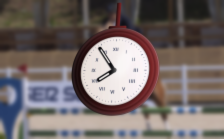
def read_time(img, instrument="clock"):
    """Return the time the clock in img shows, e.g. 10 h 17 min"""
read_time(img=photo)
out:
7 h 54 min
